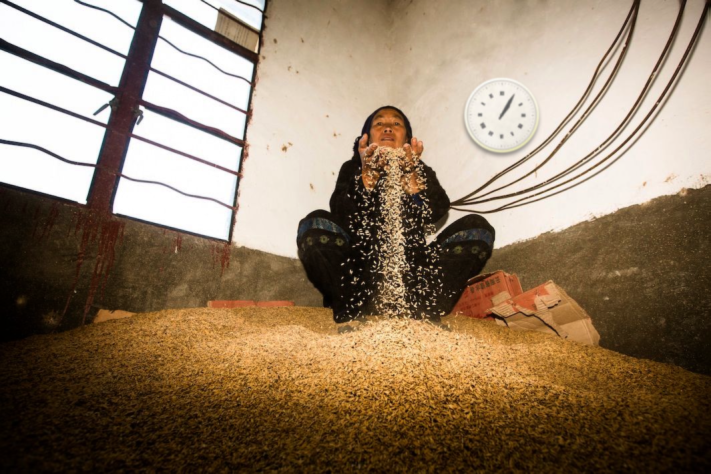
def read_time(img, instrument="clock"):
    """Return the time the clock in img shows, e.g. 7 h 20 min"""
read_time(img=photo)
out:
1 h 05 min
